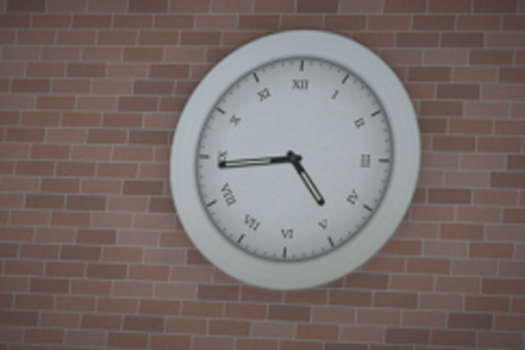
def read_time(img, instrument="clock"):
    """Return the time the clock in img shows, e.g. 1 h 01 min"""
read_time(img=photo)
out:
4 h 44 min
